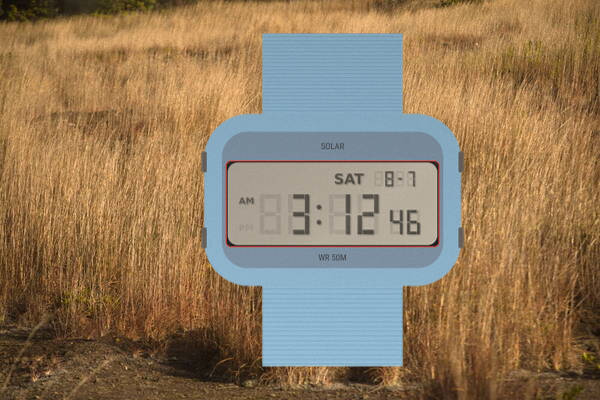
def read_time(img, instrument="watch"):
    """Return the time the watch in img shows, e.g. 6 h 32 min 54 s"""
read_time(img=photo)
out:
3 h 12 min 46 s
